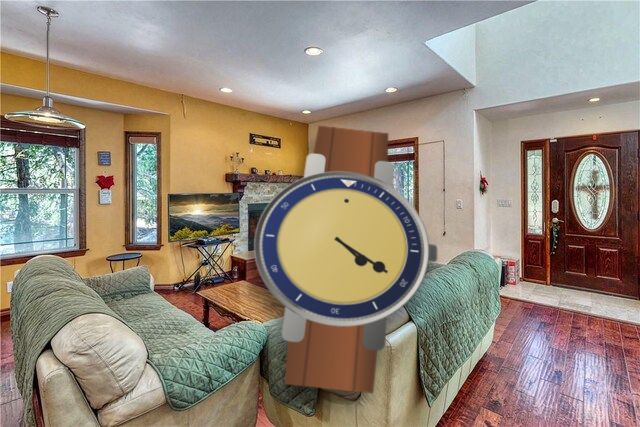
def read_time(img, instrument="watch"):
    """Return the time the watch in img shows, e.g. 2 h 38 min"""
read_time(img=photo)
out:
4 h 20 min
